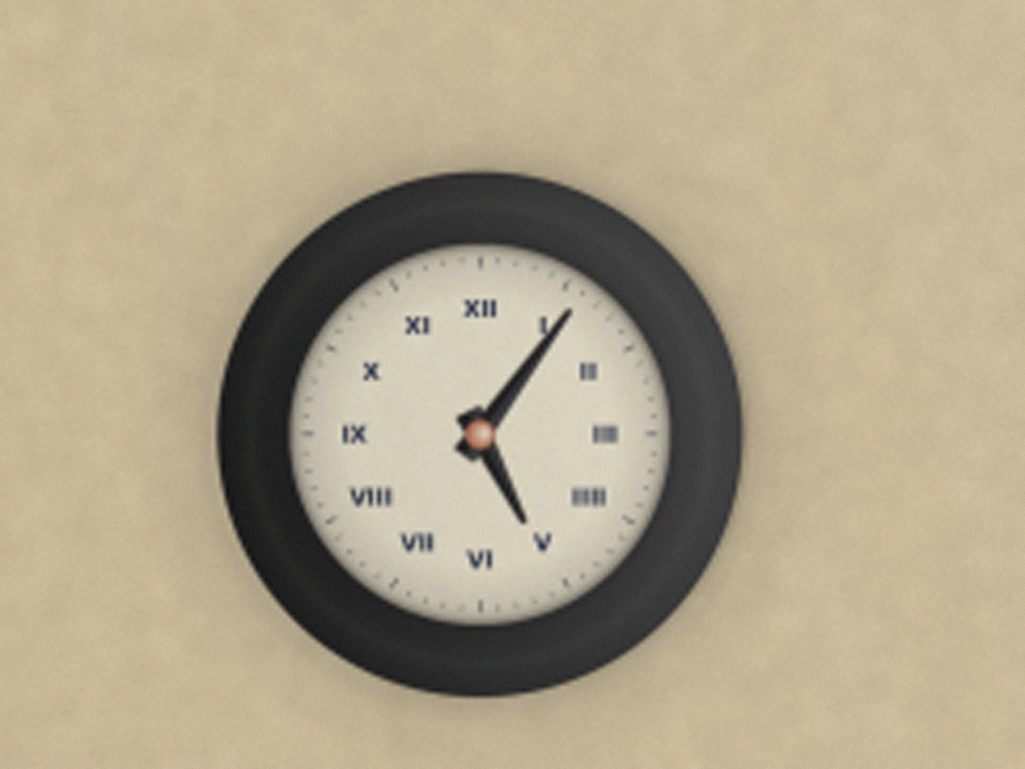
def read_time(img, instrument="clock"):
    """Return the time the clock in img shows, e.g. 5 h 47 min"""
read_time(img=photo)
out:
5 h 06 min
